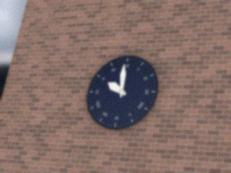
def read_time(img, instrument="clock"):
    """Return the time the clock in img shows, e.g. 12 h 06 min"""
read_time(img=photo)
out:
9 h 59 min
